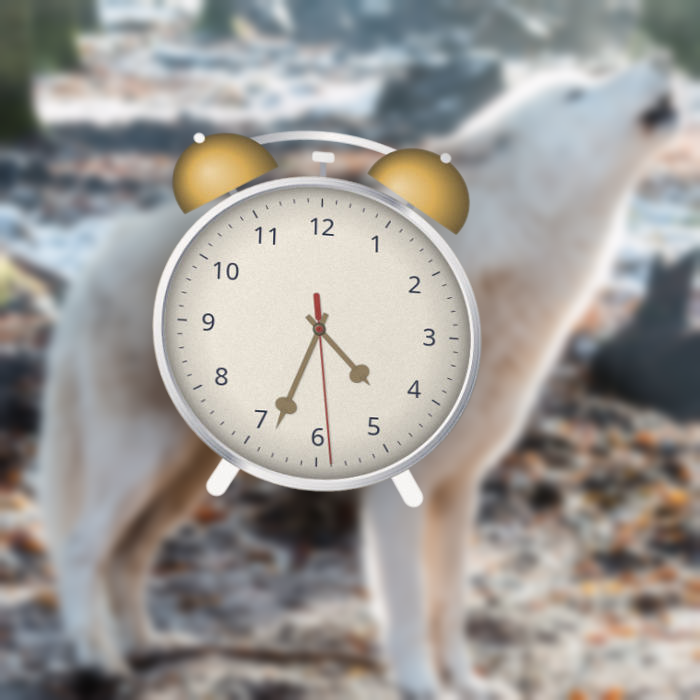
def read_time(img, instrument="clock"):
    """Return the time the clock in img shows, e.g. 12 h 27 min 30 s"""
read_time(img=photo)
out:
4 h 33 min 29 s
